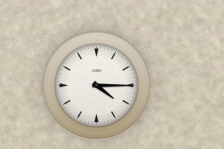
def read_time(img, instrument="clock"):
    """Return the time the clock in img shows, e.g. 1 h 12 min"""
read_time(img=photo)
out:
4 h 15 min
